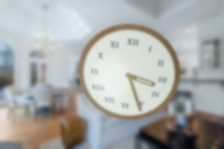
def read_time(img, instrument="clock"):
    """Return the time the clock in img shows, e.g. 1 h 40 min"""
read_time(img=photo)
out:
3 h 26 min
